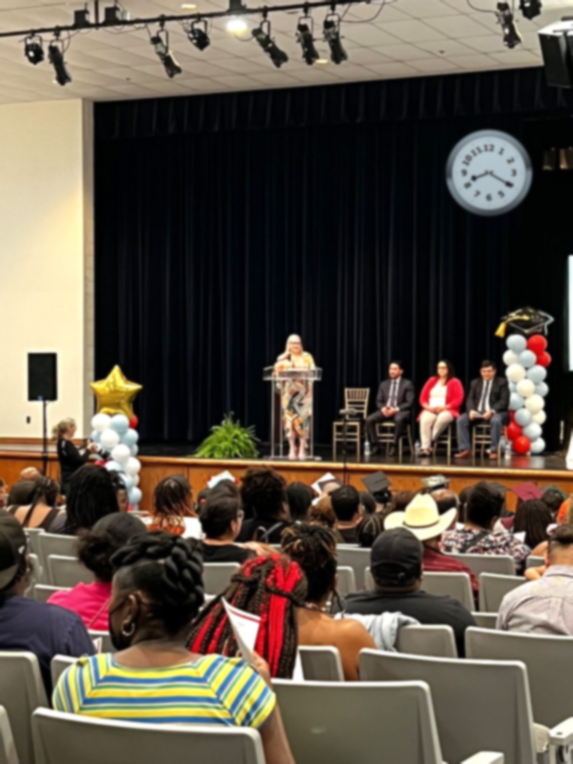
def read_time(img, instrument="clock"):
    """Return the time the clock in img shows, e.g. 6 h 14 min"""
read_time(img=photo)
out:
8 h 20 min
